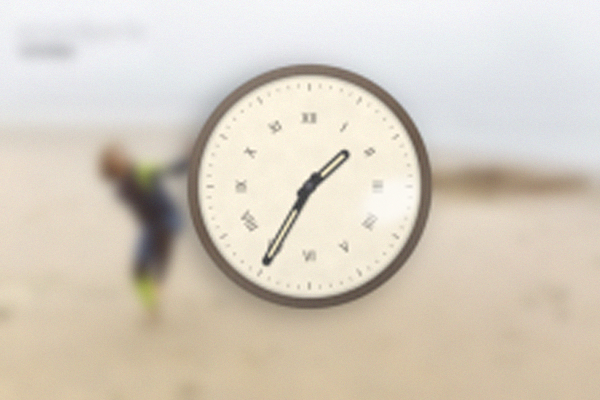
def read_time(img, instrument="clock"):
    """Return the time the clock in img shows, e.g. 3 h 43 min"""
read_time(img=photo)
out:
1 h 35 min
